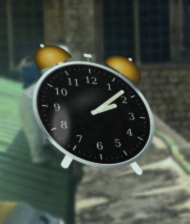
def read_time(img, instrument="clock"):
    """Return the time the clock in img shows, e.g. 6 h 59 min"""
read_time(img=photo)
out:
2 h 08 min
